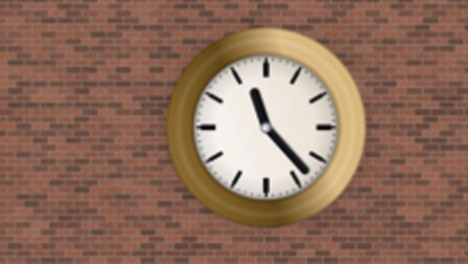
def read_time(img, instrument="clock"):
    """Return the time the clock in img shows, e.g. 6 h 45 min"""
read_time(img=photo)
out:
11 h 23 min
